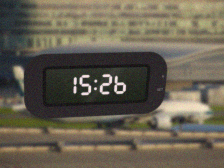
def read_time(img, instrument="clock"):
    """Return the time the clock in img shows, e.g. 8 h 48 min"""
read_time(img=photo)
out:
15 h 26 min
